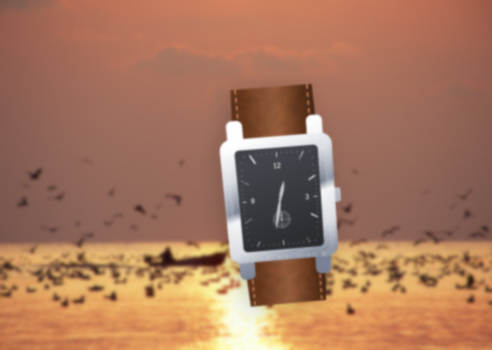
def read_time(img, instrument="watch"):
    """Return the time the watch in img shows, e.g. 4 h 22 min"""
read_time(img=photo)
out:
12 h 32 min
